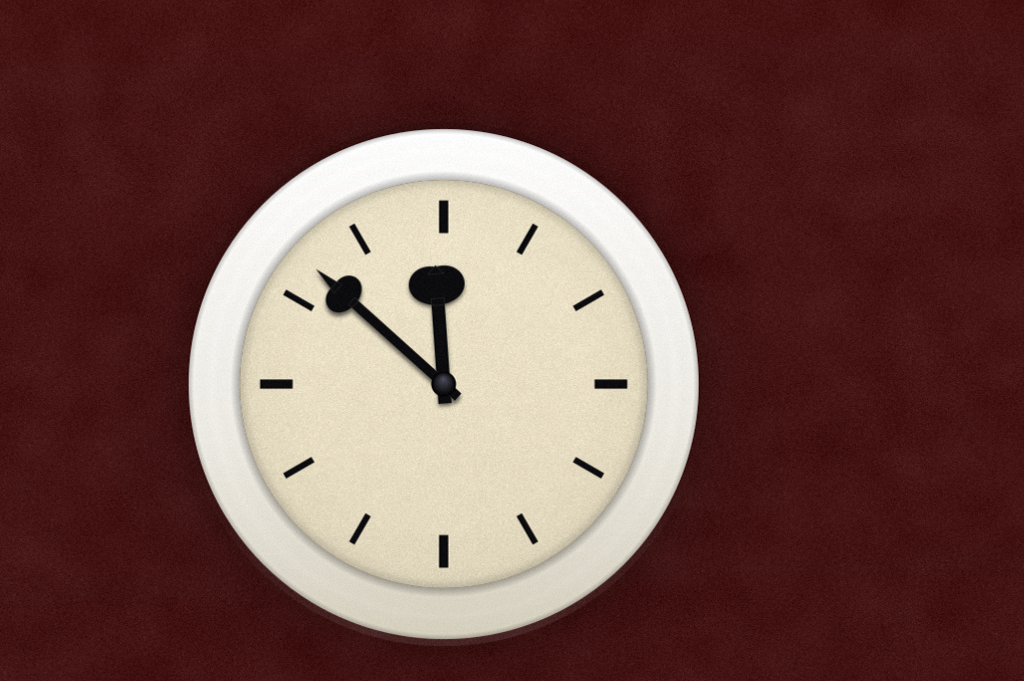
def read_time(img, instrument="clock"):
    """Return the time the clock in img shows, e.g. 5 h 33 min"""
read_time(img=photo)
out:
11 h 52 min
